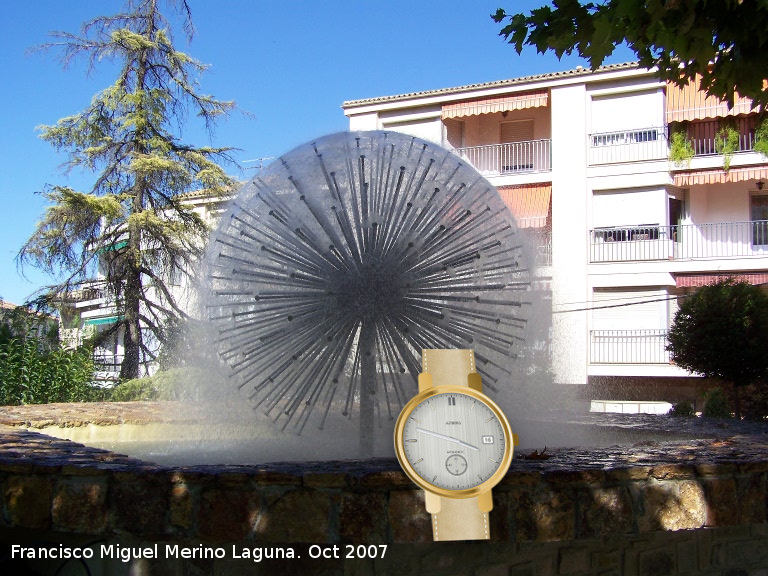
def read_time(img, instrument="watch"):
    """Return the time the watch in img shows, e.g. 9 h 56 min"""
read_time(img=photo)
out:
3 h 48 min
